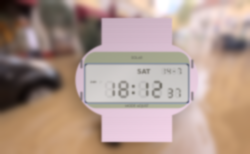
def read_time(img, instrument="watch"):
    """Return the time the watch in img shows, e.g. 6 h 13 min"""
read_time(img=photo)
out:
18 h 12 min
